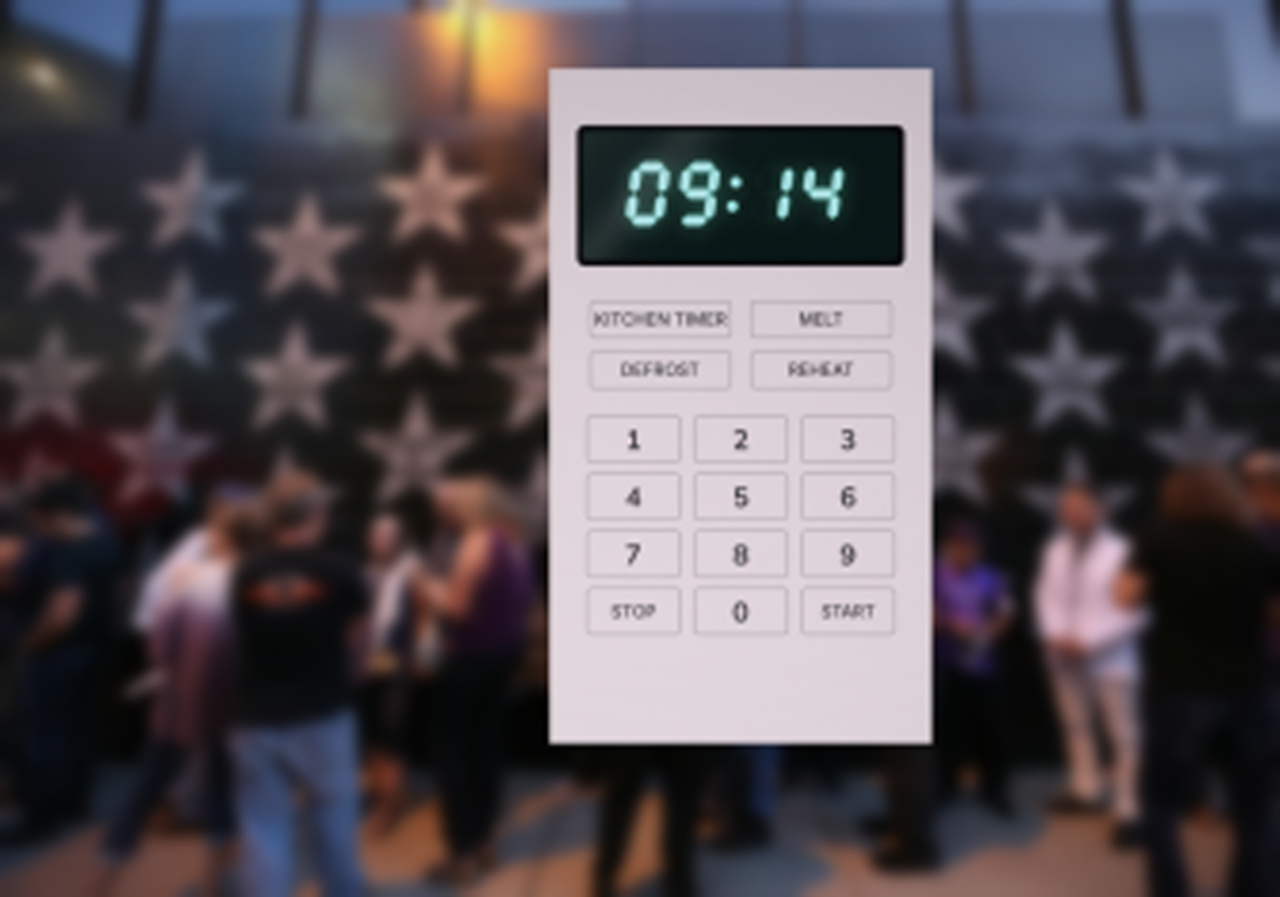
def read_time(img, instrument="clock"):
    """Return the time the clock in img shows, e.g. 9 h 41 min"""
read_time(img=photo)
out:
9 h 14 min
